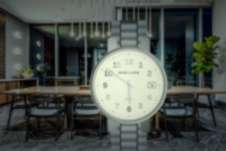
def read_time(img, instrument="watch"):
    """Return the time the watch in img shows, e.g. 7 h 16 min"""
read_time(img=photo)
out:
5 h 51 min
